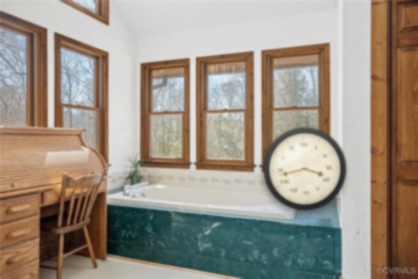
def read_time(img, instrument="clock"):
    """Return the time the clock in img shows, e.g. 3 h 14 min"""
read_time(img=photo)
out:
3 h 43 min
